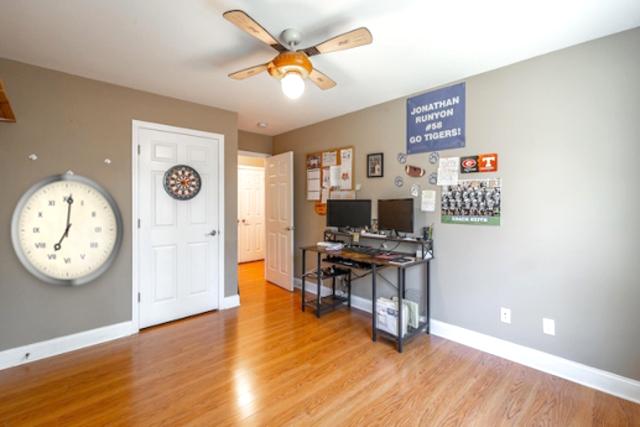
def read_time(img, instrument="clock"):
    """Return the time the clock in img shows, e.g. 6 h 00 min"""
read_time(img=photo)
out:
7 h 01 min
